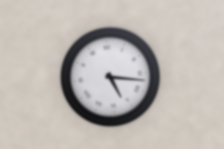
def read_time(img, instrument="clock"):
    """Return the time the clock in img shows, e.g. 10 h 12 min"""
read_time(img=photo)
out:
5 h 17 min
